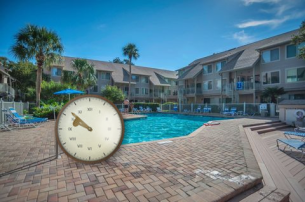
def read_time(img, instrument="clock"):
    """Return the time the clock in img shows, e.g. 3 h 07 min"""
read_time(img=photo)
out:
9 h 52 min
